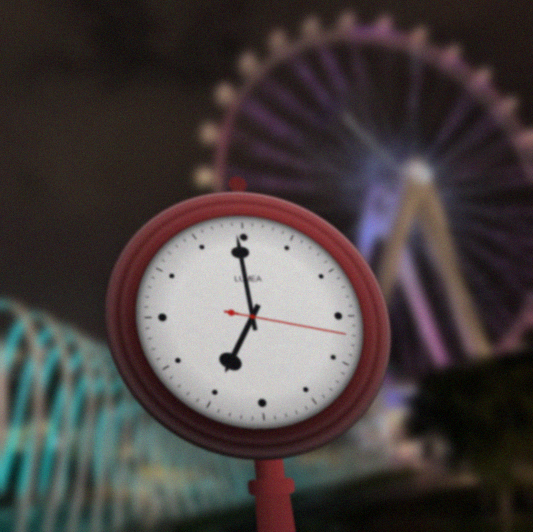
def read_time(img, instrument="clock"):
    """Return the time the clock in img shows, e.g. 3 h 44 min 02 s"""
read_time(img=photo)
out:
6 h 59 min 17 s
